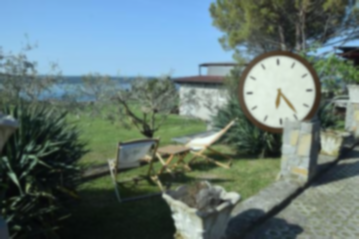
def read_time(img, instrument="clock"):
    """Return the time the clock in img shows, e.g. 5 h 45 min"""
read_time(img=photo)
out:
6 h 24 min
